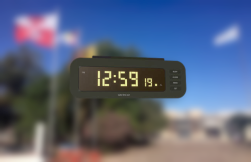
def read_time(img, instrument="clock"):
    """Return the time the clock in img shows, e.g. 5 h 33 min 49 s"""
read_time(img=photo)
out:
12 h 59 min 19 s
